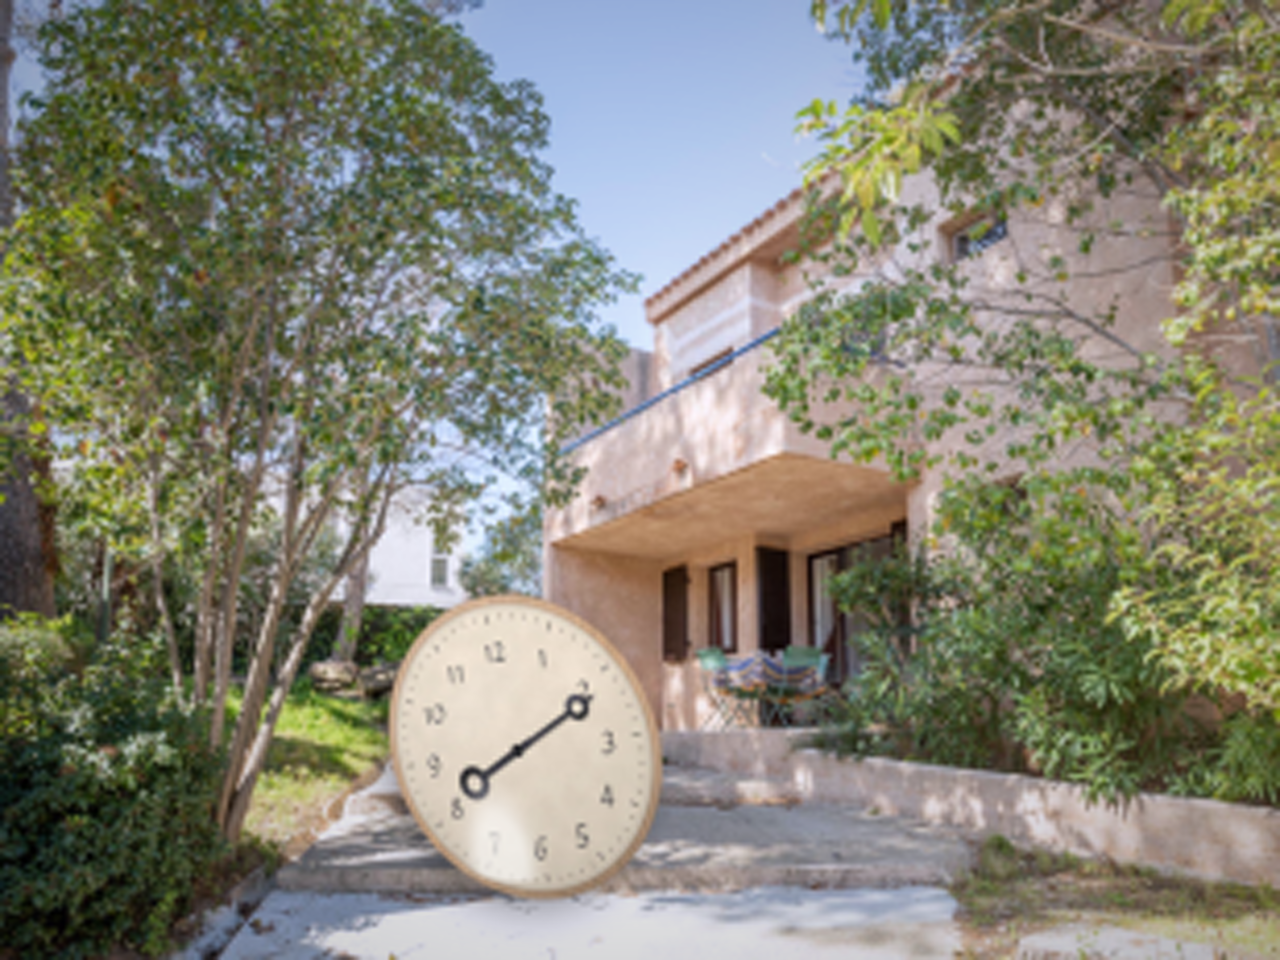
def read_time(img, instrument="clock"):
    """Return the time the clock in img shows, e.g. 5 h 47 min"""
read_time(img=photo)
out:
8 h 11 min
